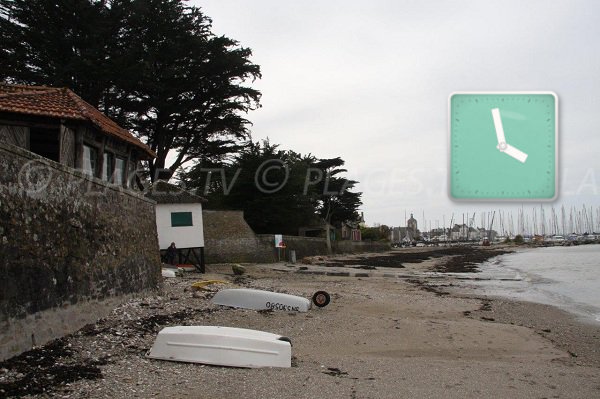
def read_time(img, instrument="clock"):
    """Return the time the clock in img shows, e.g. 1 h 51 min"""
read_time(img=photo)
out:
3 h 58 min
